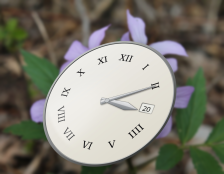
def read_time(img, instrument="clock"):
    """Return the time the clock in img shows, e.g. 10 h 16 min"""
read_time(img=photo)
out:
3 h 10 min
